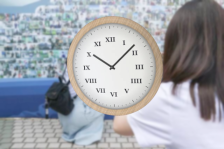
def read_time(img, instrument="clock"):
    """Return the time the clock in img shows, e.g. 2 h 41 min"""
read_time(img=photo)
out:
10 h 08 min
